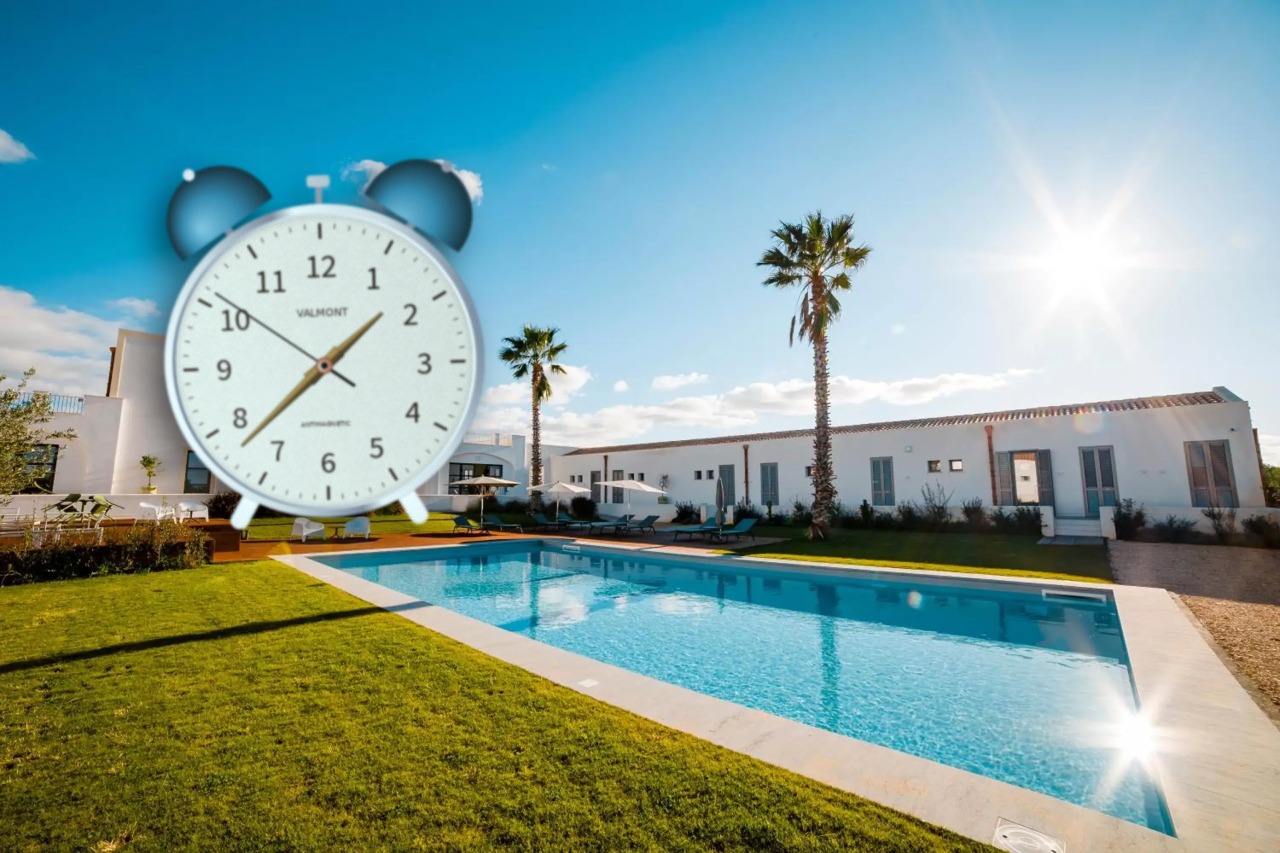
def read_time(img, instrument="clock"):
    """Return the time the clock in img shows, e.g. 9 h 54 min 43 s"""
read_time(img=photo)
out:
1 h 37 min 51 s
